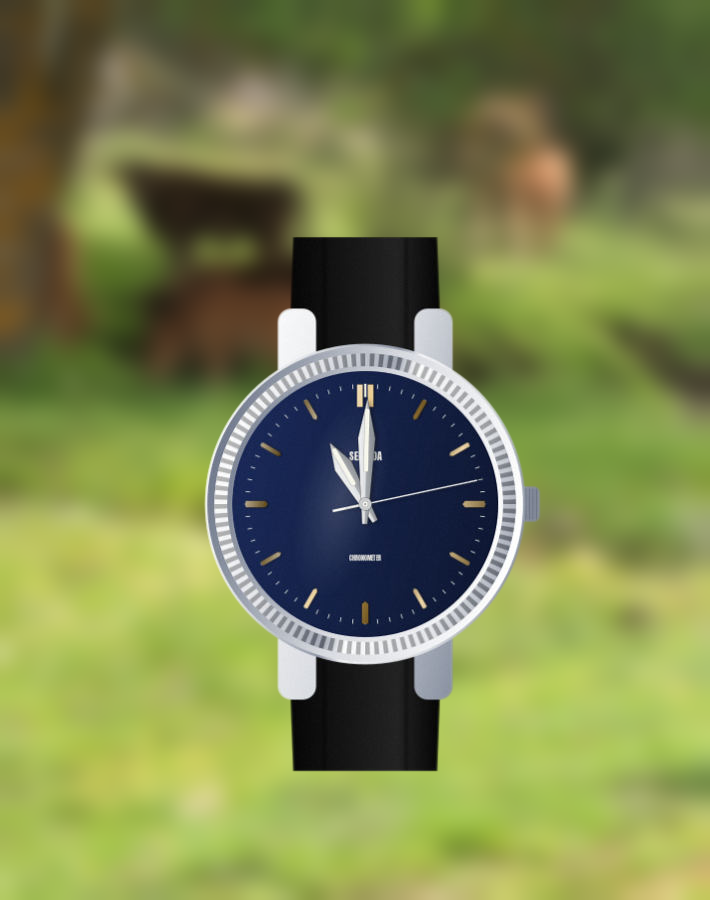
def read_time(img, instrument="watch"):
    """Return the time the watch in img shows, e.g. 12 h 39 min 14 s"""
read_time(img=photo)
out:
11 h 00 min 13 s
